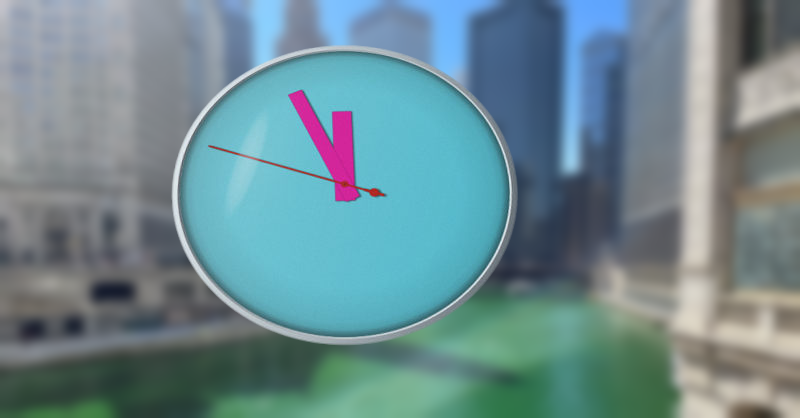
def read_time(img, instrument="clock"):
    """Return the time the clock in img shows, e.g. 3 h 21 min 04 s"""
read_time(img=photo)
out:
11 h 55 min 48 s
